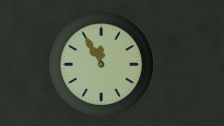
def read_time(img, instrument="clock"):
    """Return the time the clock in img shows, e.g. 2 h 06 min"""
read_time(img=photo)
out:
11 h 55 min
